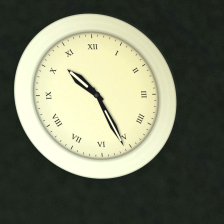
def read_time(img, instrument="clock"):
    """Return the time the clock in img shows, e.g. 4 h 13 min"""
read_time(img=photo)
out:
10 h 26 min
